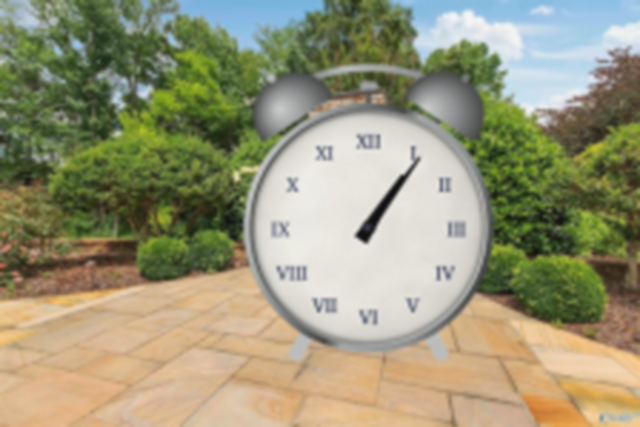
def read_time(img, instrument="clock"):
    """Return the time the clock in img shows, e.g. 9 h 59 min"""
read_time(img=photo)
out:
1 h 06 min
